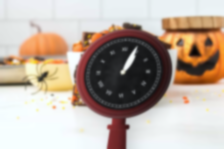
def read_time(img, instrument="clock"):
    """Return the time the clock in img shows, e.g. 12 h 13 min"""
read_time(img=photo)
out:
1 h 04 min
